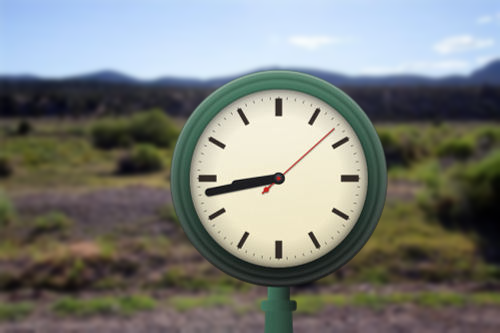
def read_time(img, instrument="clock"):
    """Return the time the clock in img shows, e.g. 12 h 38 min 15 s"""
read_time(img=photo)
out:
8 h 43 min 08 s
